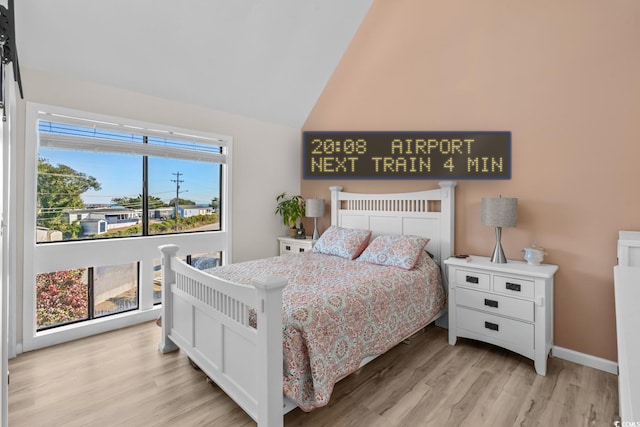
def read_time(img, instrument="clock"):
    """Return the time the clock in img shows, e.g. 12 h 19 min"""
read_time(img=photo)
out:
20 h 08 min
